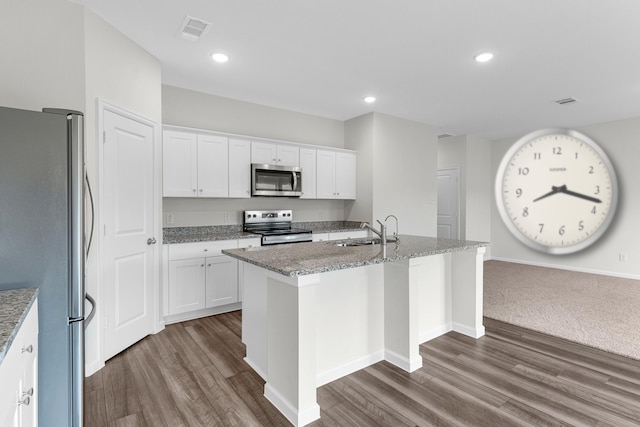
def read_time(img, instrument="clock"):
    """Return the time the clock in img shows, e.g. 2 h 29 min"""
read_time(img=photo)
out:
8 h 18 min
